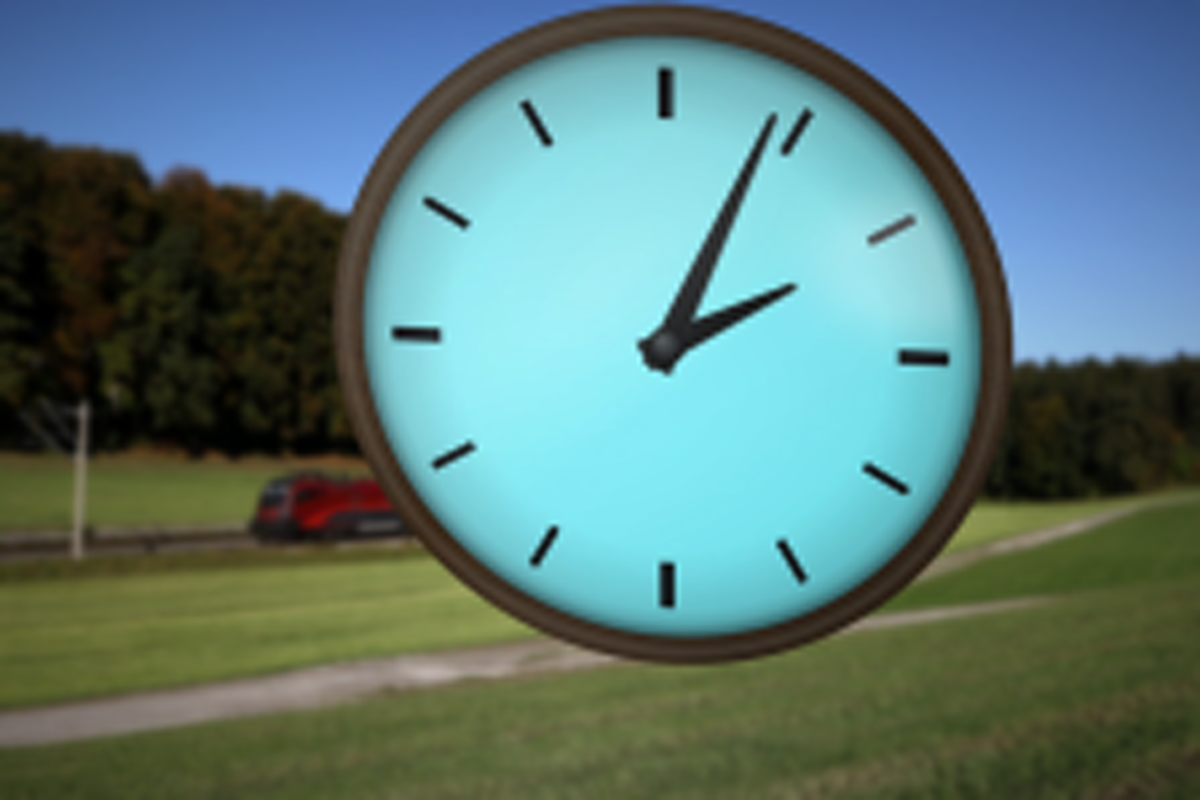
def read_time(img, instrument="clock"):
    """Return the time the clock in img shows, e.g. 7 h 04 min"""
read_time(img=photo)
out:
2 h 04 min
